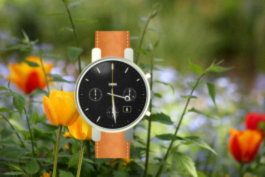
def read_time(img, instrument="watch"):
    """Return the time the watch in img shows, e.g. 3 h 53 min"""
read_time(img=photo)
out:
3 h 29 min
